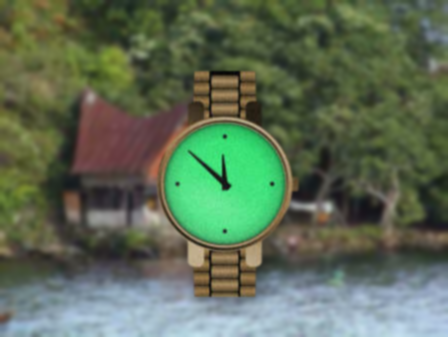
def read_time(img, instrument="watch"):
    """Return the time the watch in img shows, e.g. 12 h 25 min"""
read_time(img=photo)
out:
11 h 52 min
